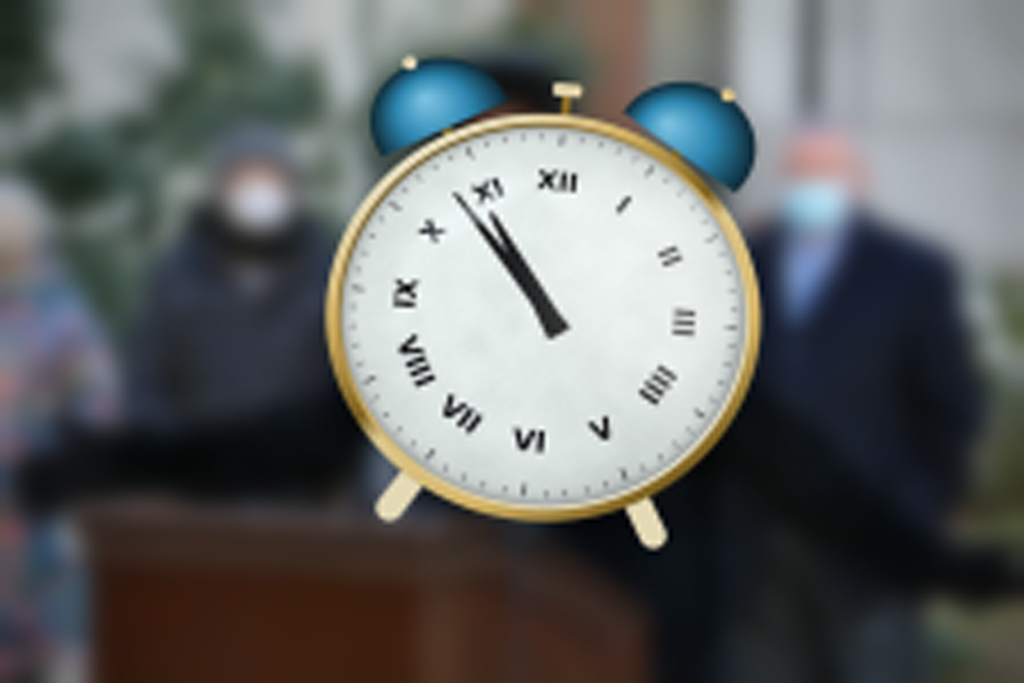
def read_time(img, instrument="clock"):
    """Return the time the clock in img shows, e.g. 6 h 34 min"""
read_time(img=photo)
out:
10 h 53 min
